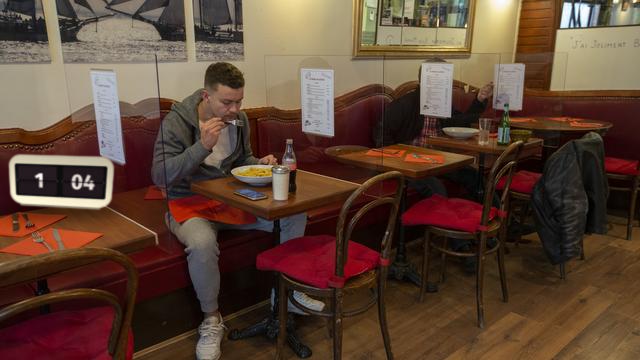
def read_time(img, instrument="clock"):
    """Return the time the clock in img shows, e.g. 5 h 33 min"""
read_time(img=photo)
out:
1 h 04 min
